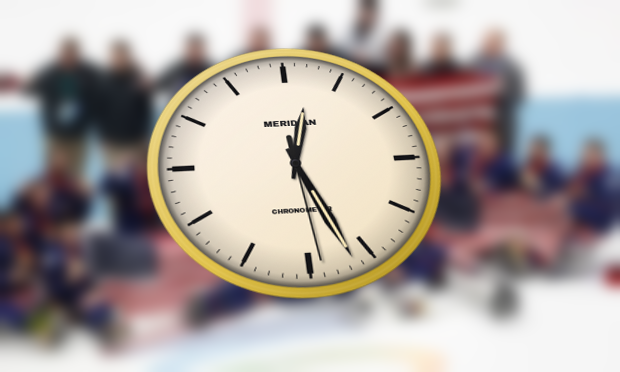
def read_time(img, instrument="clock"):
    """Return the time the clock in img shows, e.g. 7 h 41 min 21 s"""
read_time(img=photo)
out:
12 h 26 min 29 s
